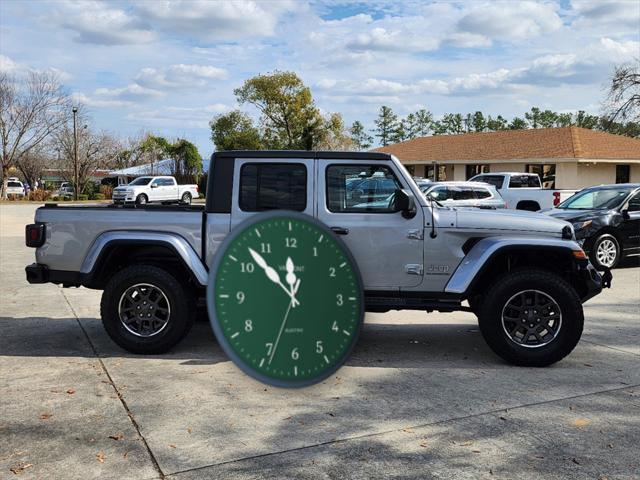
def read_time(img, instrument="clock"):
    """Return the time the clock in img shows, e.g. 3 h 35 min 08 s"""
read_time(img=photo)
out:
11 h 52 min 34 s
